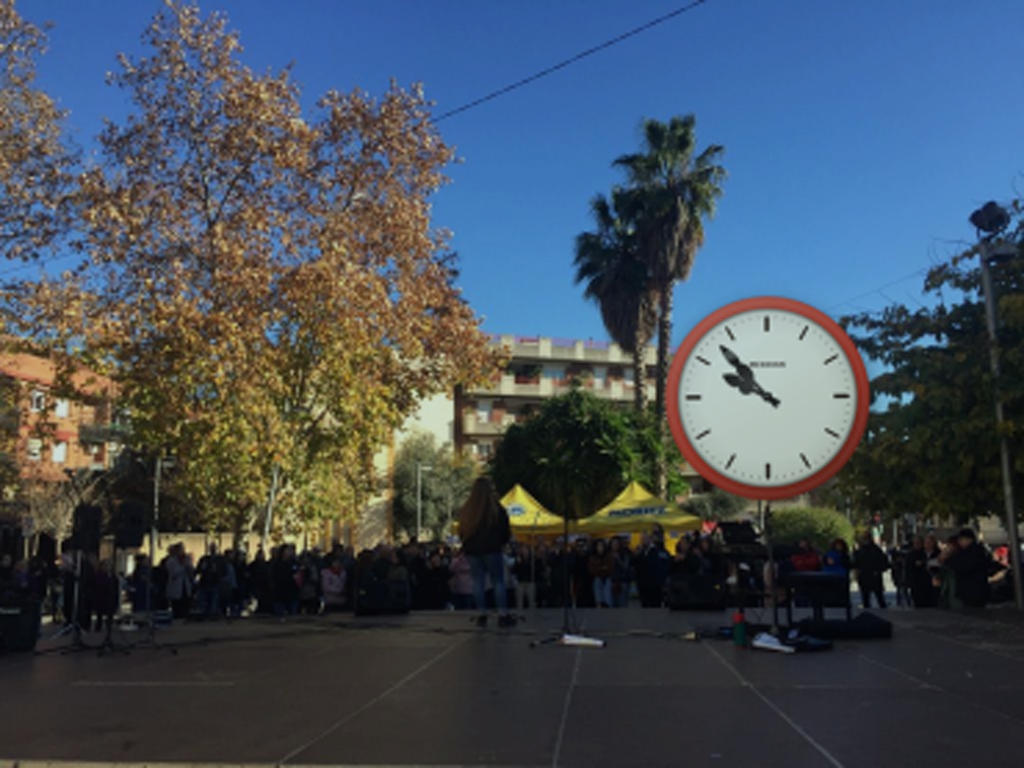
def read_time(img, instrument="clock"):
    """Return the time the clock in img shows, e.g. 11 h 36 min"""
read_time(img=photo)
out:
9 h 53 min
